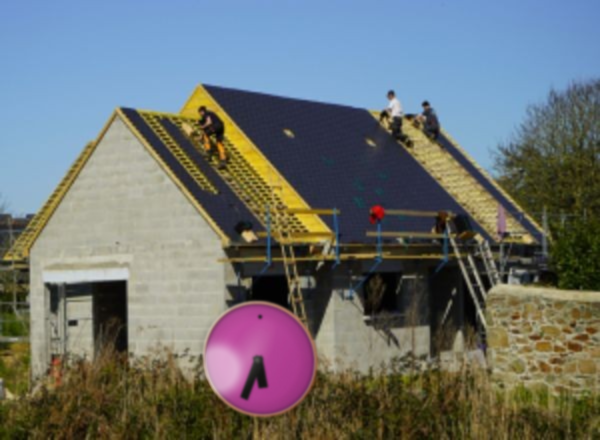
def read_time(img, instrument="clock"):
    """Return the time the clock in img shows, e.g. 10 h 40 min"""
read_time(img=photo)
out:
5 h 33 min
